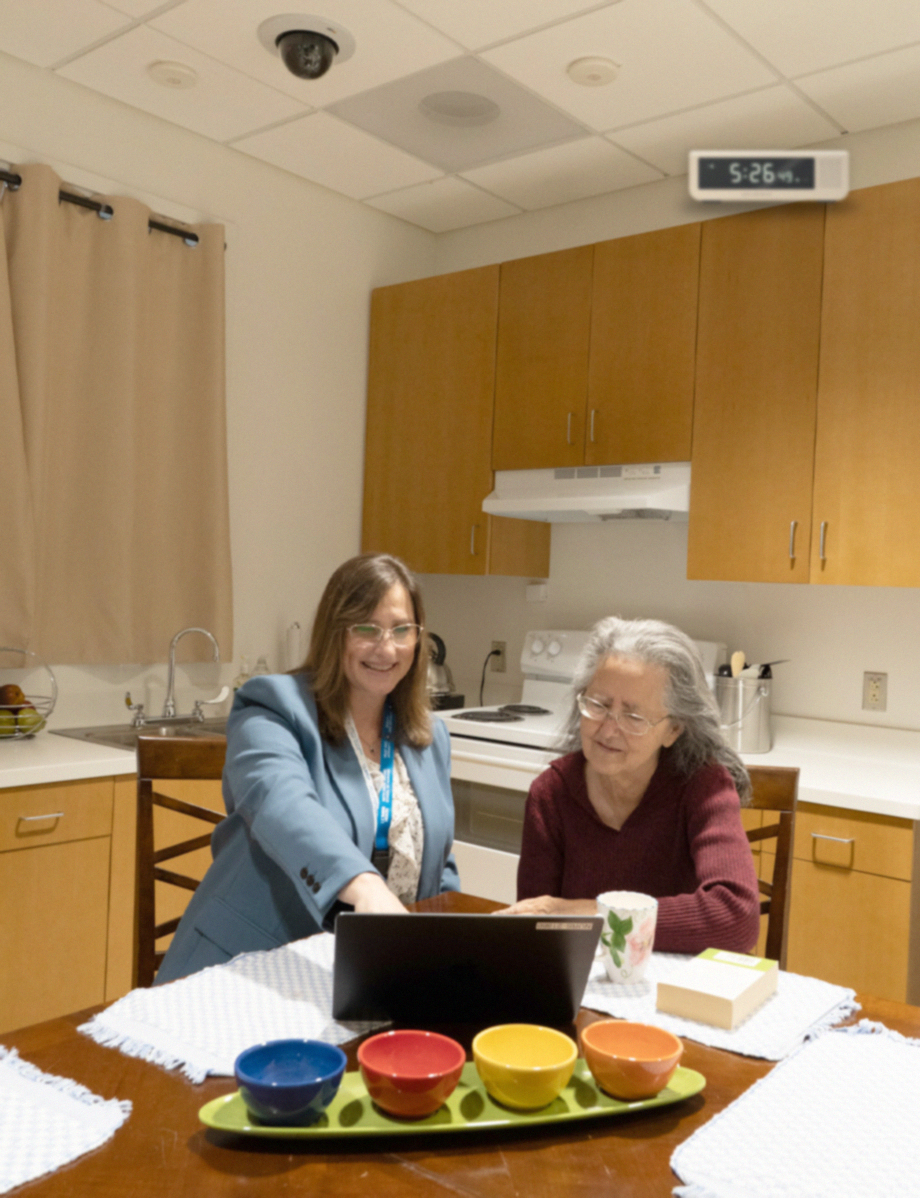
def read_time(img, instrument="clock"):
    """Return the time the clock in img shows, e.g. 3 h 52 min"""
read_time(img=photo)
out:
5 h 26 min
